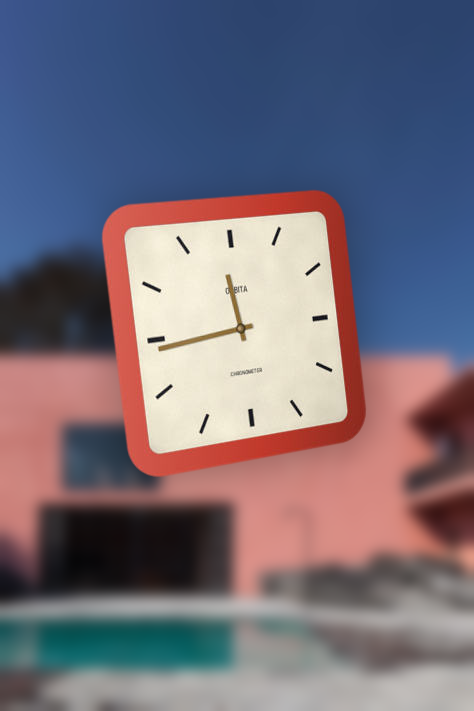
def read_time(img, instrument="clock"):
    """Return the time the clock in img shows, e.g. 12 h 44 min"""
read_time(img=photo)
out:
11 h 44 min
